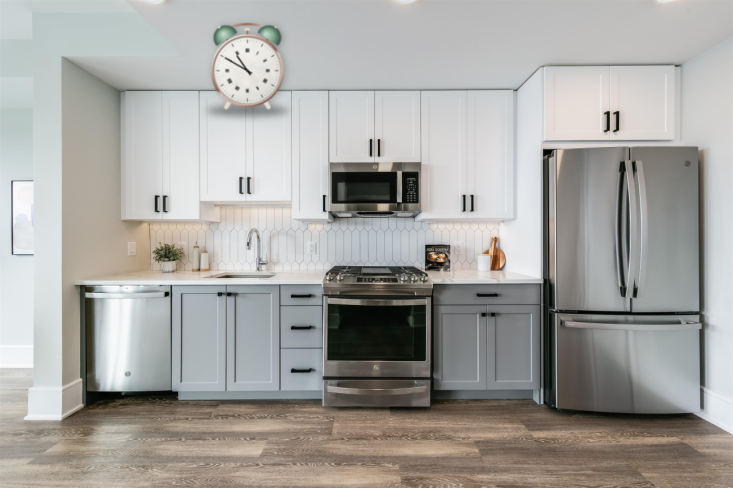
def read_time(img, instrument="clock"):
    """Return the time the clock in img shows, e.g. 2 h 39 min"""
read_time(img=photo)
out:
10 h 50 min
